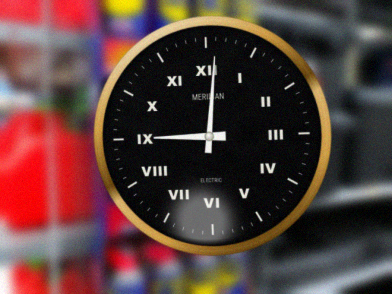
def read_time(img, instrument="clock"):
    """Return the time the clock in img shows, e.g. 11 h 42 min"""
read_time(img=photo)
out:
9 h 01 min
